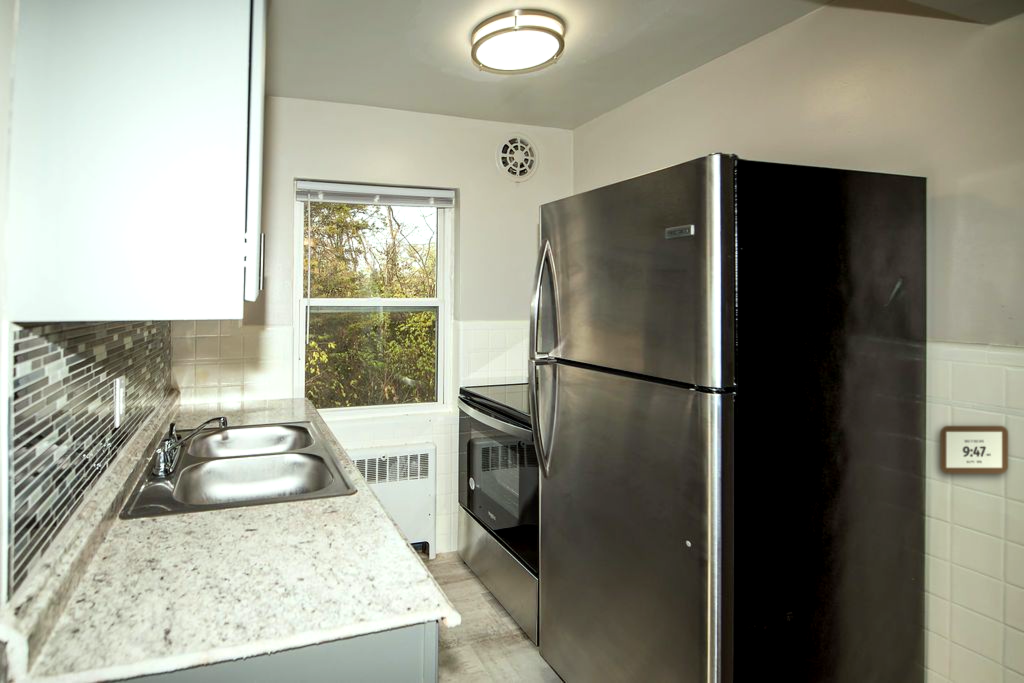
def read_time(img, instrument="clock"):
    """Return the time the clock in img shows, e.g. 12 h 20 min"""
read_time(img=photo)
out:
9 h 47 min
